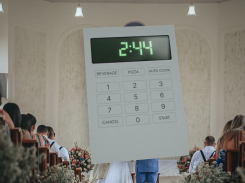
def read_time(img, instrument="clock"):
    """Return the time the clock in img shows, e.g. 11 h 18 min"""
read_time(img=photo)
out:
2 h 44 min
